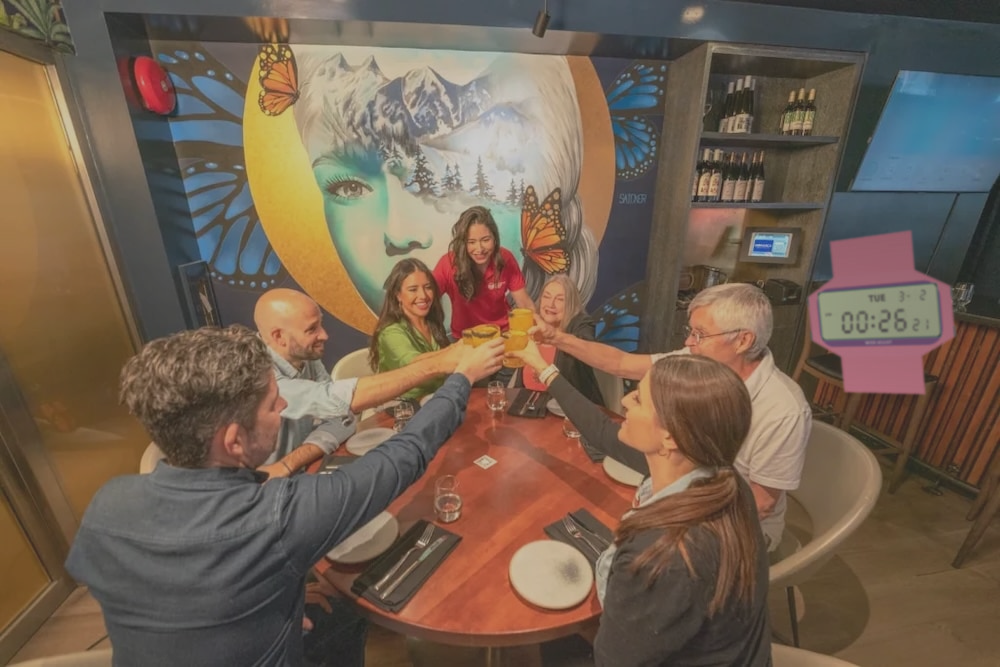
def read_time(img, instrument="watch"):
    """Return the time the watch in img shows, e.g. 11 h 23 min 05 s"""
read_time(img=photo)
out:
0 h 26 min 21 s
